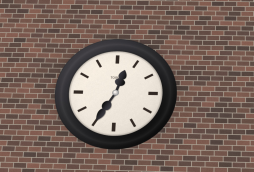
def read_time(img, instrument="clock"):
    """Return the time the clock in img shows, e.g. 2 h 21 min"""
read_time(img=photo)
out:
12 h 35 min
